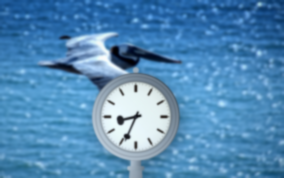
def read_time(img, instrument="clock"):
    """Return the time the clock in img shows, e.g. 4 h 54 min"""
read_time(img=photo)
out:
8 h 34 min
